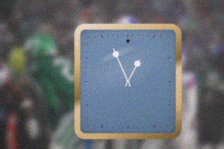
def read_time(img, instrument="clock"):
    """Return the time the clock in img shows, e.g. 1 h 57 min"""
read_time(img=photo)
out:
12 h 56 min
